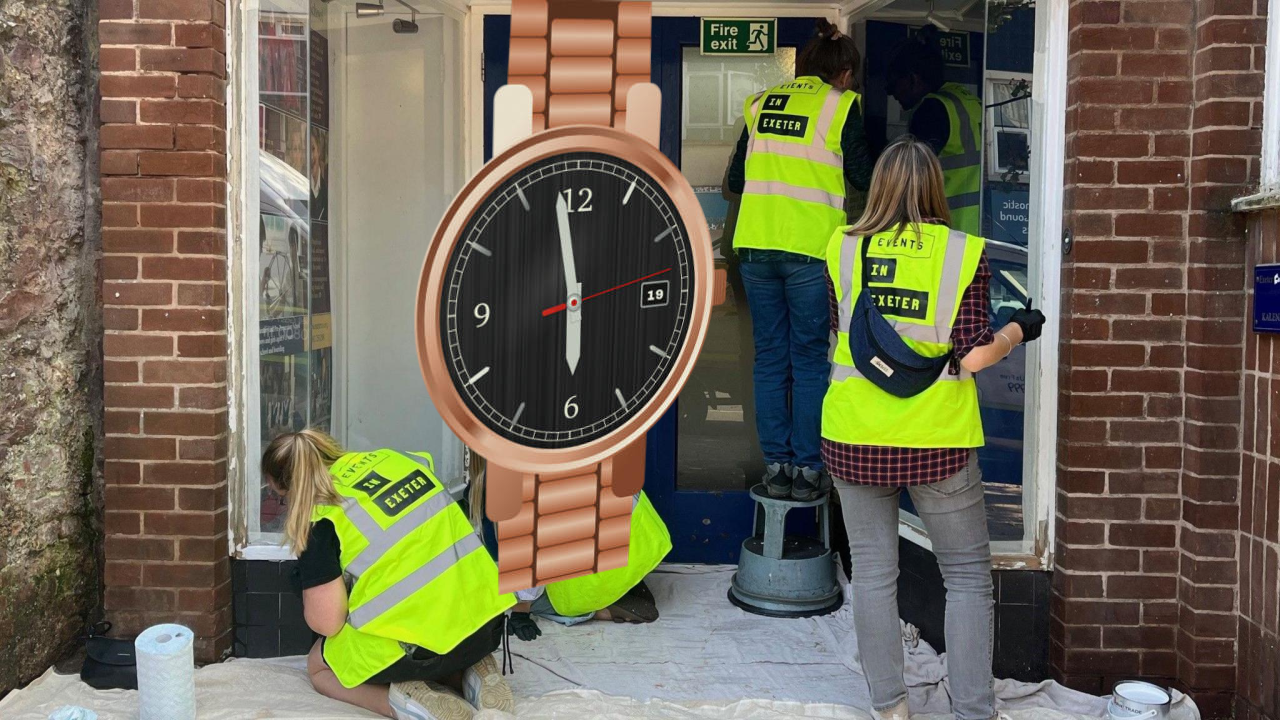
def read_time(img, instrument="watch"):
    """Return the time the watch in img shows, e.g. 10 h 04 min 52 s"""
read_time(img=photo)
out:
5 h 58 min 13 s
